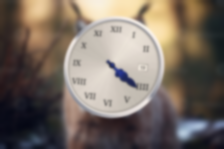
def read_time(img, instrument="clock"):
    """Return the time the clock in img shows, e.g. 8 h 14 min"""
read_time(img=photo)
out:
4 h 21 min
